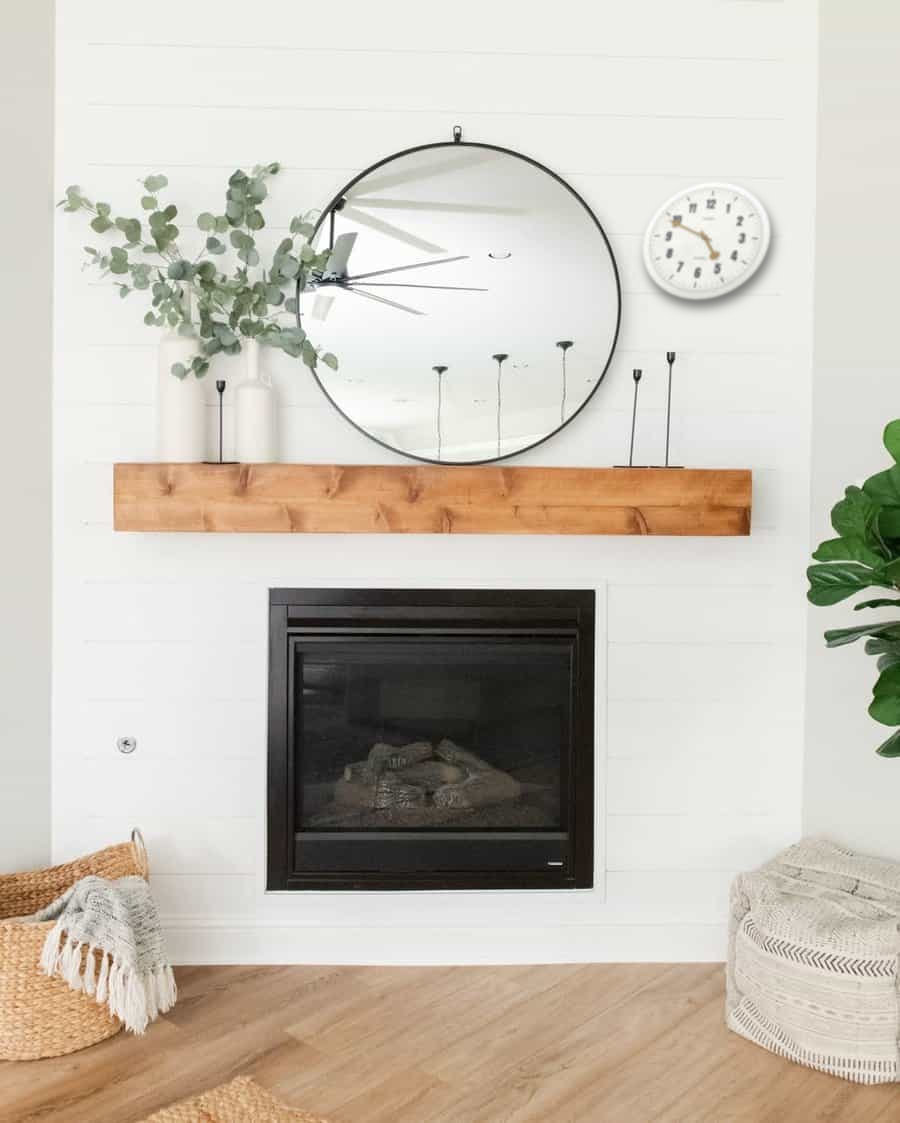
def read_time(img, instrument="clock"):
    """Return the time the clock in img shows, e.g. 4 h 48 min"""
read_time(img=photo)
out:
4 h 49 min
